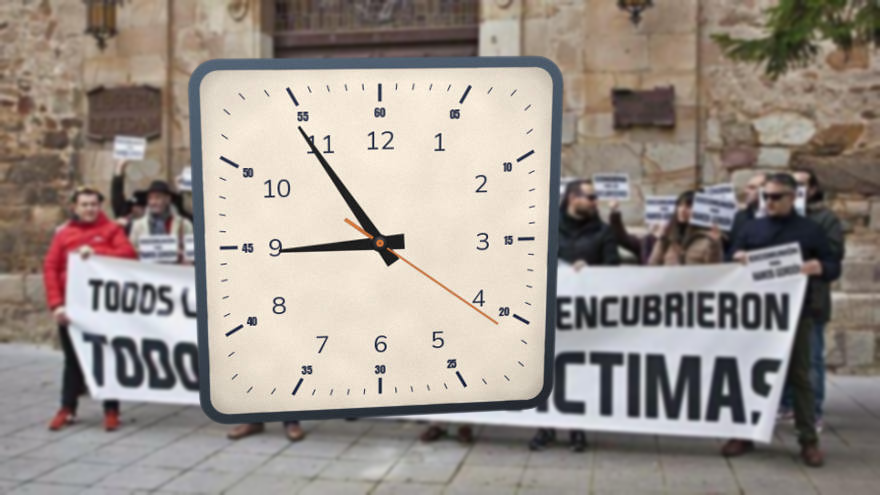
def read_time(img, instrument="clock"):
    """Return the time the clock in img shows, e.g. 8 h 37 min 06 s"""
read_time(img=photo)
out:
8 h 54 min 21 s
